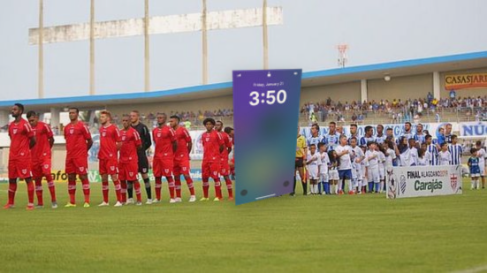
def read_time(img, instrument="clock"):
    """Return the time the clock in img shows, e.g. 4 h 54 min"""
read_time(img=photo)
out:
3 h 50 min
